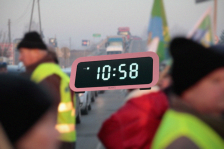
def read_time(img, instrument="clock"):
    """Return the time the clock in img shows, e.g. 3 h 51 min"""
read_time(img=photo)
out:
10 h 58 min
